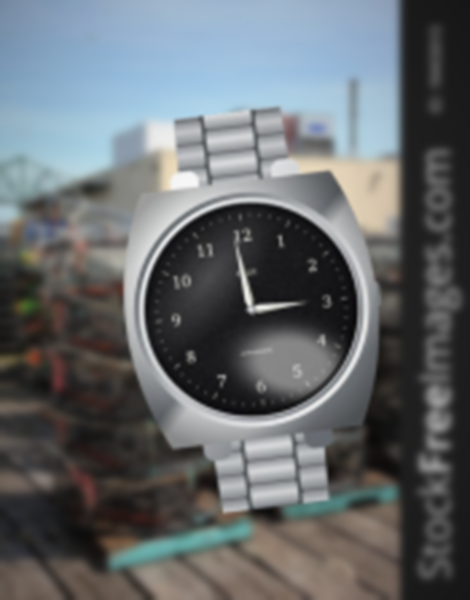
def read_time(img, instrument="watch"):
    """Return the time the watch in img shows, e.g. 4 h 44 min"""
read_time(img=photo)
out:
2 h 59 min
